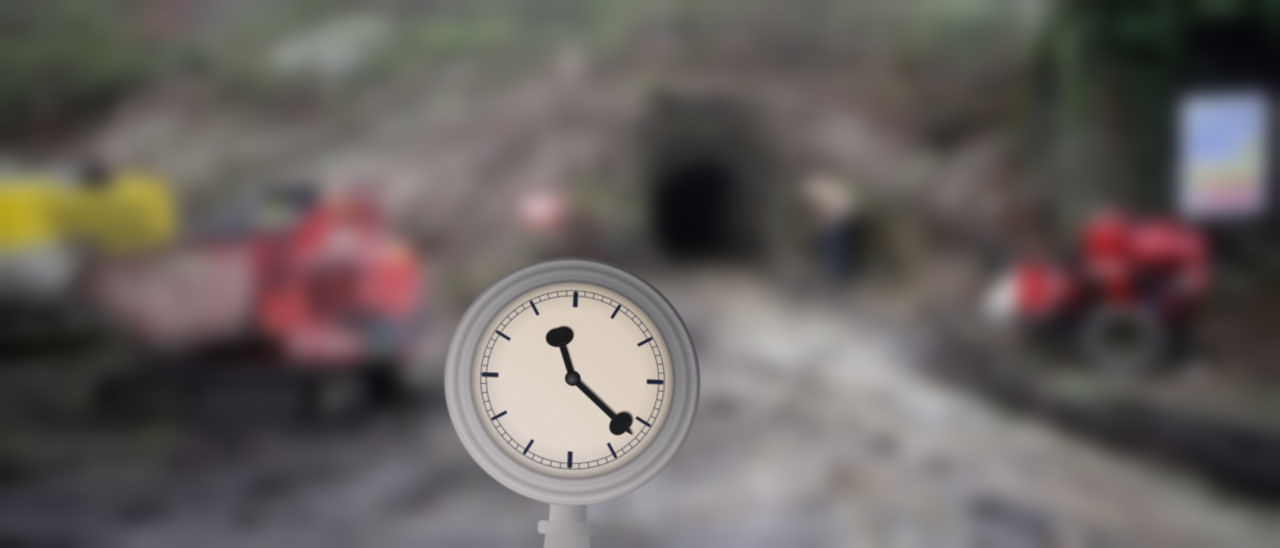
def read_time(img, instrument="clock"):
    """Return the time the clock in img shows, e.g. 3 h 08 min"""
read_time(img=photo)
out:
11 h 22 min
